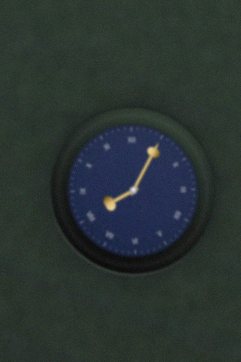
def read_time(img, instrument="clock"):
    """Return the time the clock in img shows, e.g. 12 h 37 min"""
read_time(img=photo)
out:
8 h 05 min
